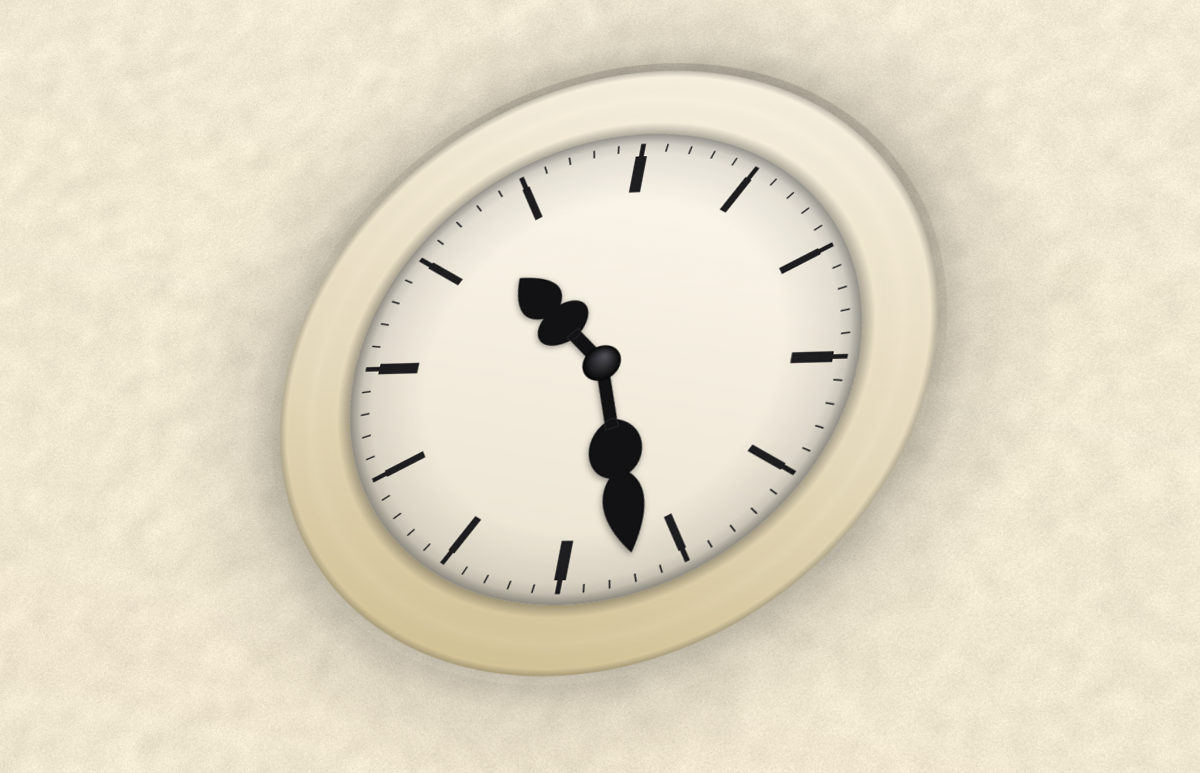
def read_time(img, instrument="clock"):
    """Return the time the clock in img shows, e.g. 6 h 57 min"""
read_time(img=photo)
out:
10 h 27 min
